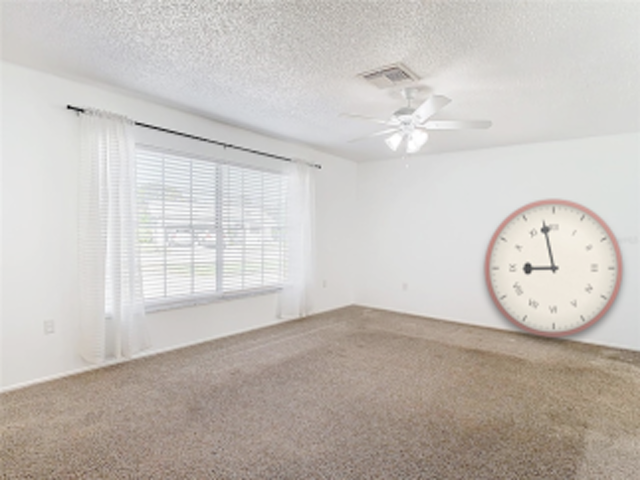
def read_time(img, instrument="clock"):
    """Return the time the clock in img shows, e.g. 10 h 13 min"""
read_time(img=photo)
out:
8 h 58 min
